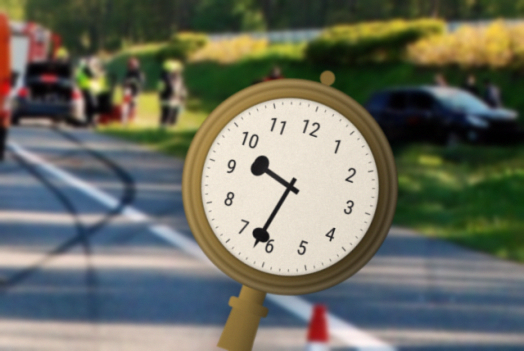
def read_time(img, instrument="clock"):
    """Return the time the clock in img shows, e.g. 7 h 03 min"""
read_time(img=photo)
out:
9 h 32 min
